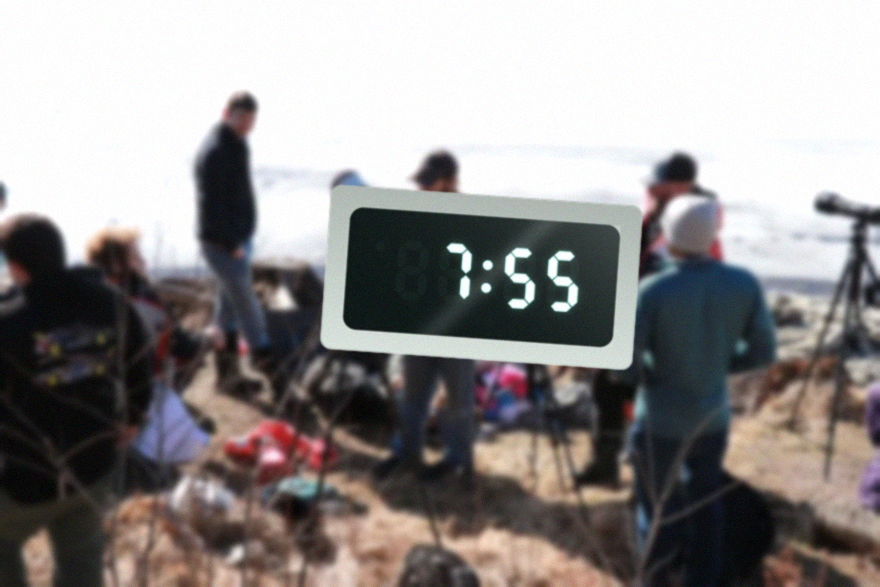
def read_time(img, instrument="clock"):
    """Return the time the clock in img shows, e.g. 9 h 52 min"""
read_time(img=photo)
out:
7 h 55 min
